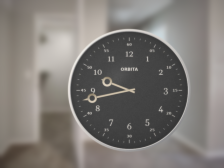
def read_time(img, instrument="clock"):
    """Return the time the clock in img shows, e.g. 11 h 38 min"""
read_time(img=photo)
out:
9 h 43 min
